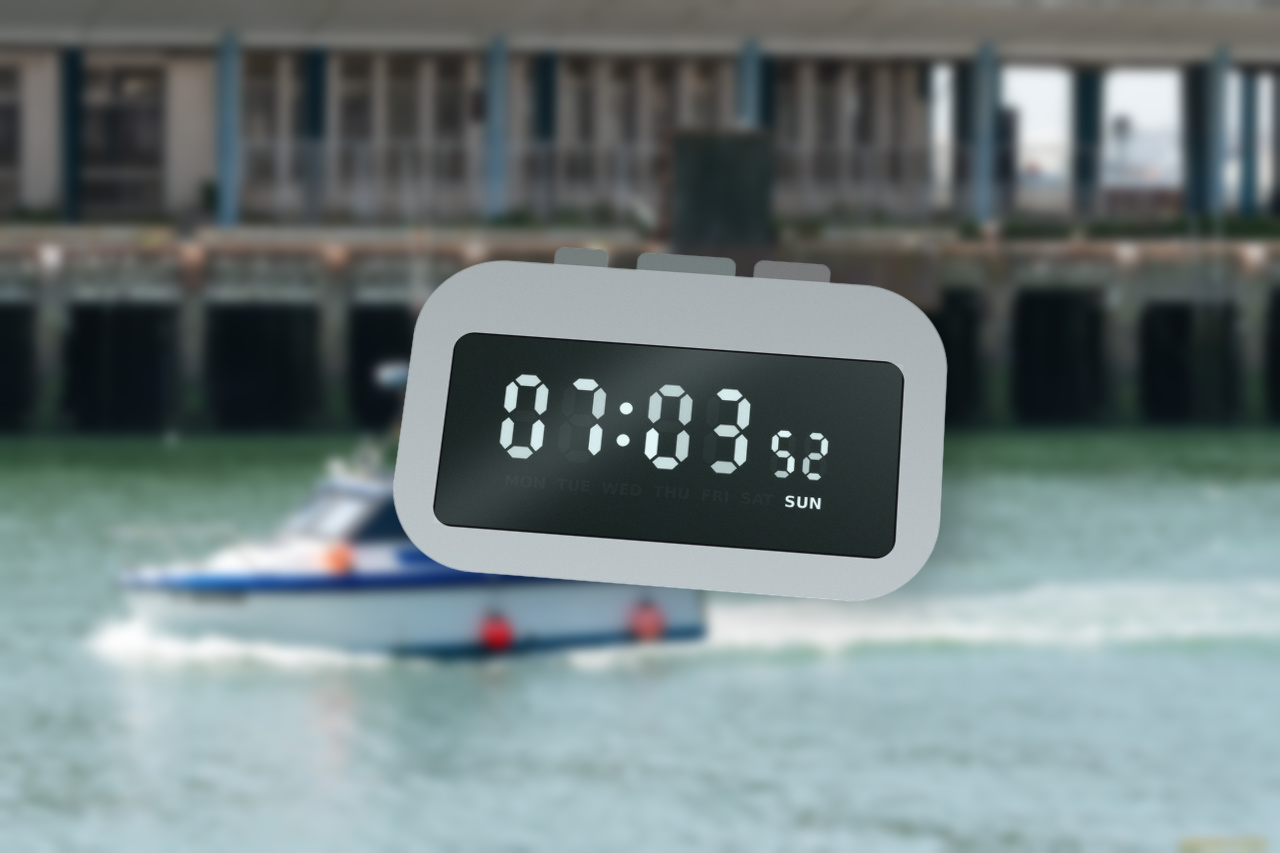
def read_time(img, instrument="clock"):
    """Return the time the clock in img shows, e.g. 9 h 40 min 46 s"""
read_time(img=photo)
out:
7 h 03 min 52 s
